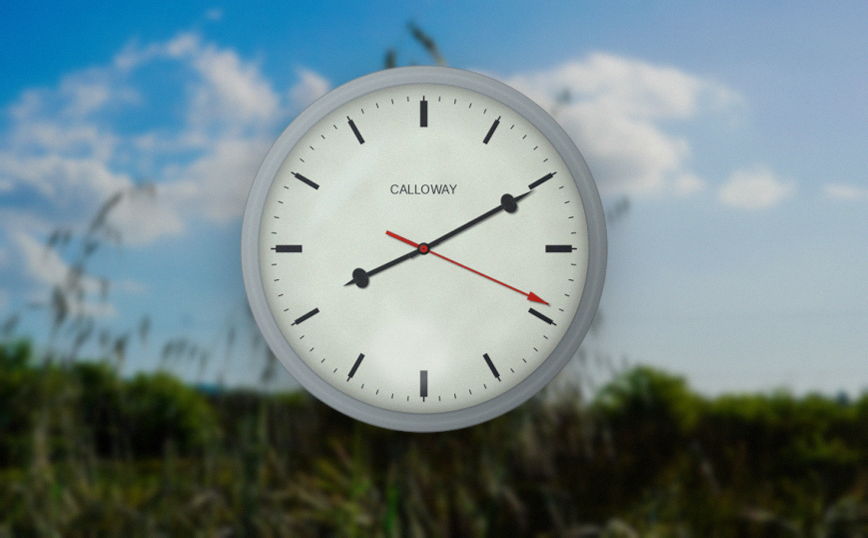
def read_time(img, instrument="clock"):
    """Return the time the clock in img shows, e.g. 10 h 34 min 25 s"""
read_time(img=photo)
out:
8 h 10 min 19 s
